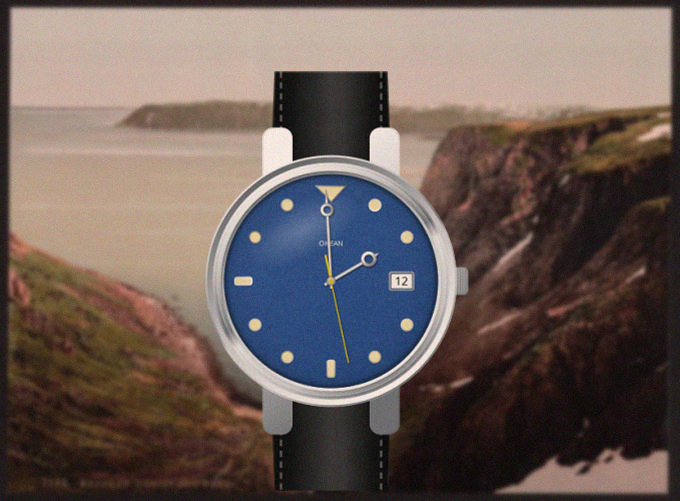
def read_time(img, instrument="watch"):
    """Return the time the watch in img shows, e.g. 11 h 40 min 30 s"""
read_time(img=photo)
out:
1 h 59 min 28 s
